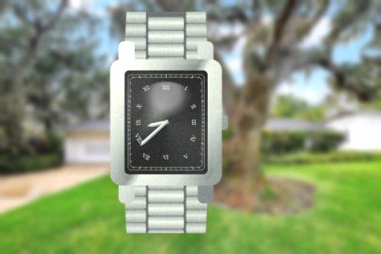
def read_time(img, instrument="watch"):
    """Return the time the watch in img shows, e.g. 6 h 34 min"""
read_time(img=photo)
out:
8 h 38 min
